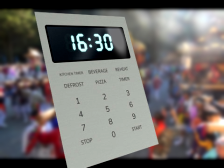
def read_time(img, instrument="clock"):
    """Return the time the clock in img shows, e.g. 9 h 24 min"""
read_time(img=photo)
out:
16 h 30 min
